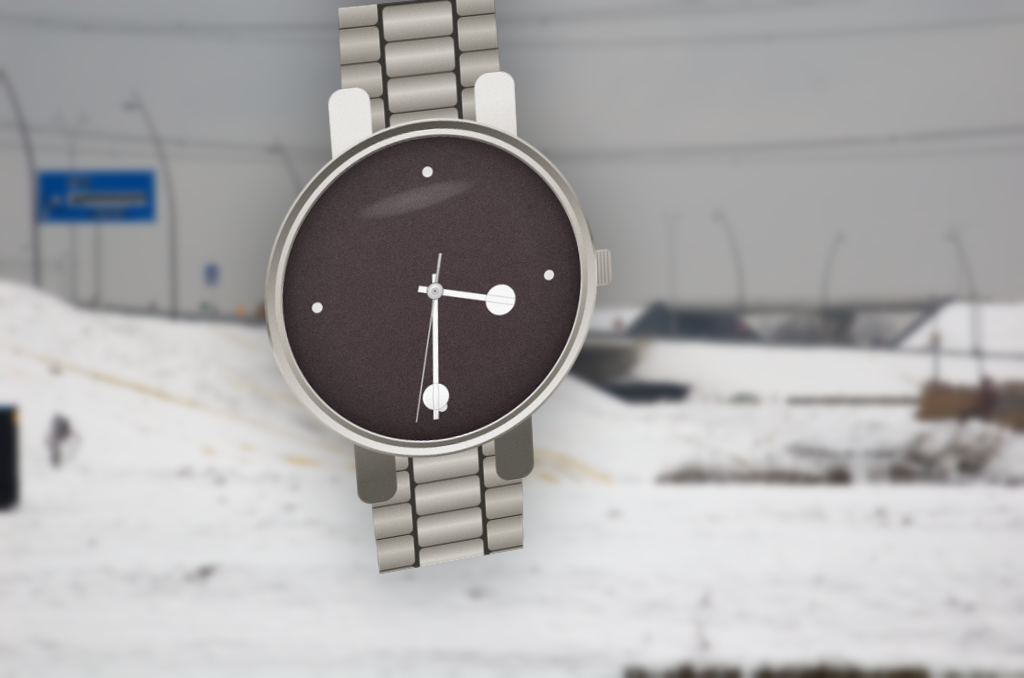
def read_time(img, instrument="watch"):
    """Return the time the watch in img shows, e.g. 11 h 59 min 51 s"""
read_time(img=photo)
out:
3 h 30 min 32 s
